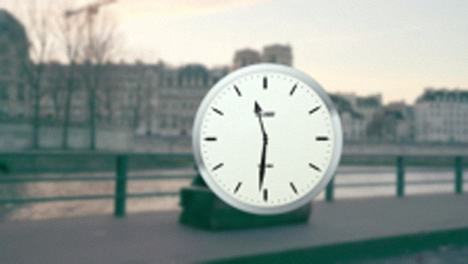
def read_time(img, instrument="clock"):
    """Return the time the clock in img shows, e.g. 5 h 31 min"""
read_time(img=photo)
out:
11 h 31 min
